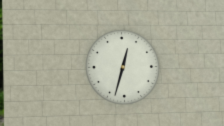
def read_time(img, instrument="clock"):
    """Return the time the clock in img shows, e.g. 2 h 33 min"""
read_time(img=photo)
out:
12 h 33 min
